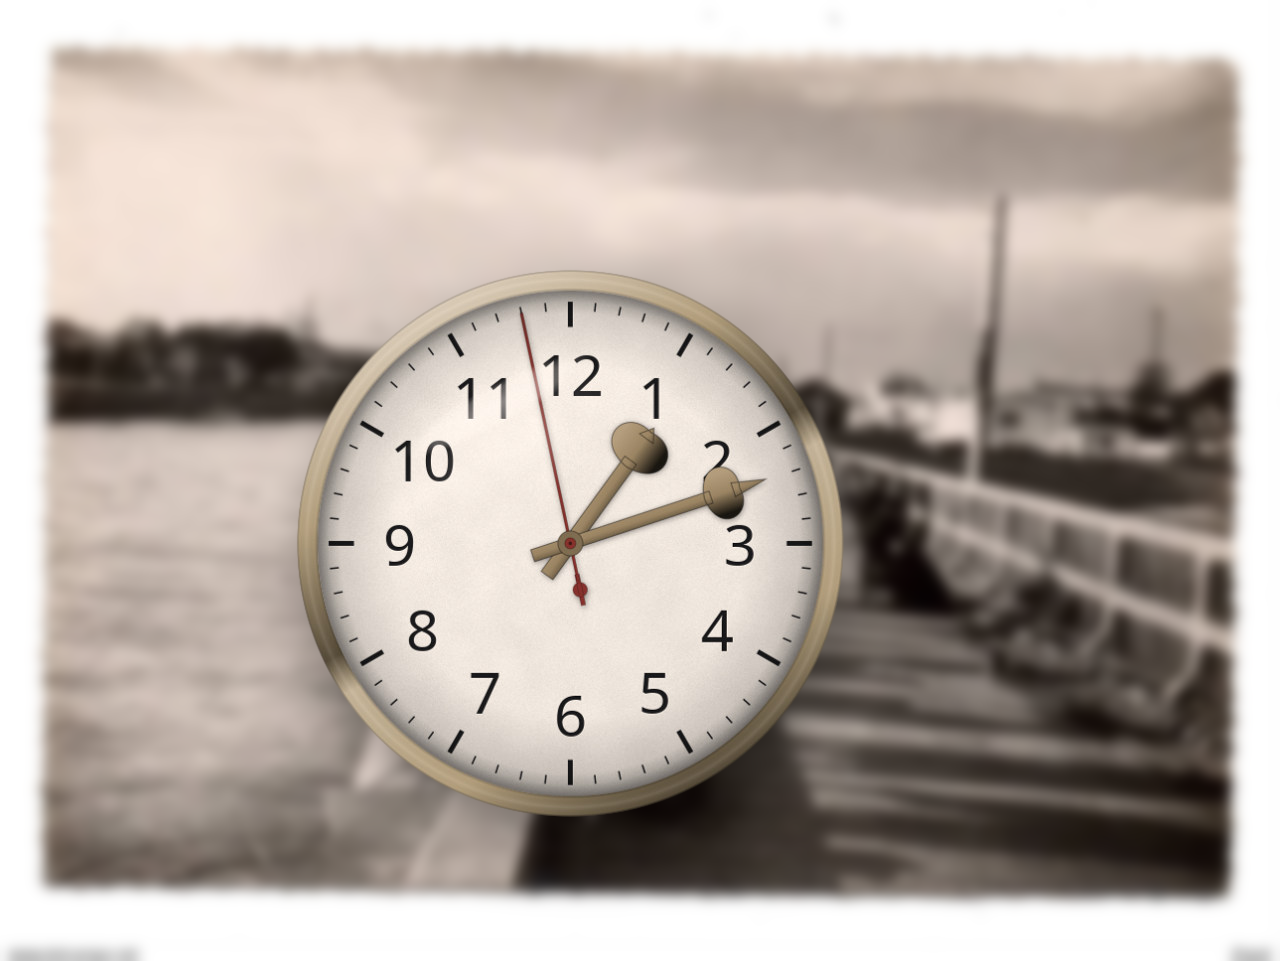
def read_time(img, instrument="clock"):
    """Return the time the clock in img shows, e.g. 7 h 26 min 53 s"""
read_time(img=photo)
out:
1 h 11 min 58 s
